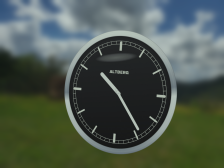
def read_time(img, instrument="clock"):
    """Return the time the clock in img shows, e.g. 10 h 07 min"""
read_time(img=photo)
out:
10 h 24 min
